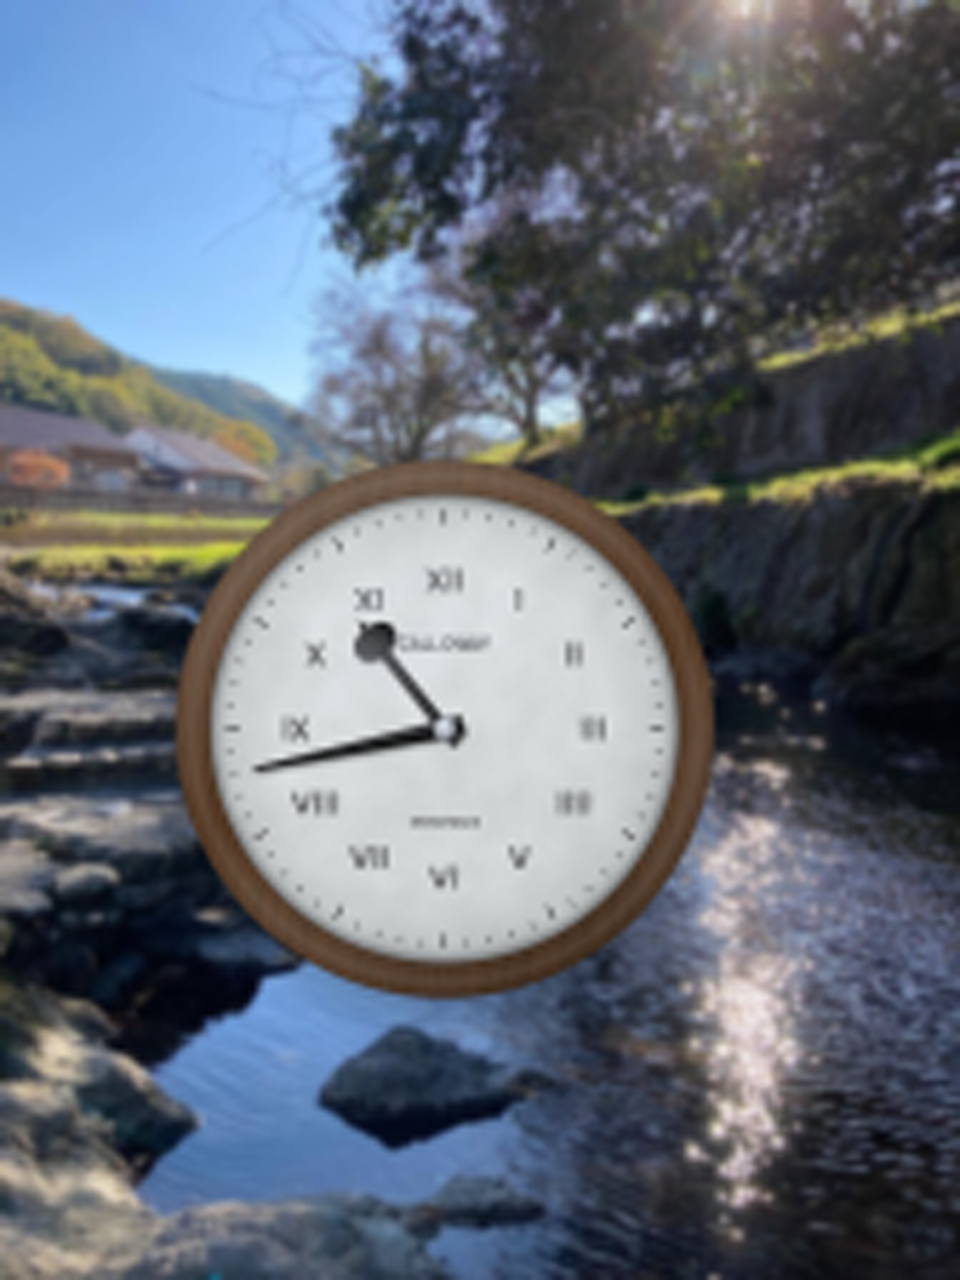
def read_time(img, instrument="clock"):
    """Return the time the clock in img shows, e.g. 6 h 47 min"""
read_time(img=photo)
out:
10 h 43 min
